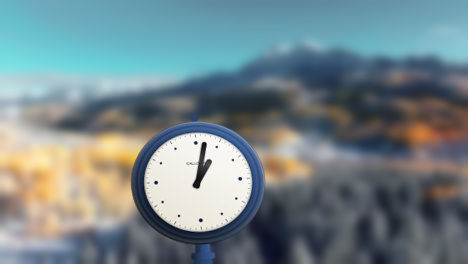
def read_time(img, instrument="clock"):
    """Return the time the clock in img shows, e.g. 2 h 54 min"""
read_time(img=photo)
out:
1 h 02 min
